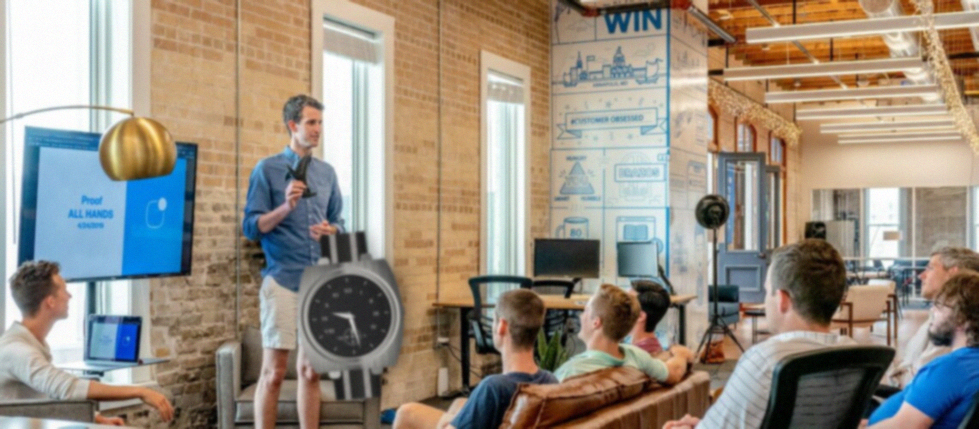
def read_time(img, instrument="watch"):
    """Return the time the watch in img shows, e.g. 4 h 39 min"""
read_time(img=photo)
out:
9 h 28 min
